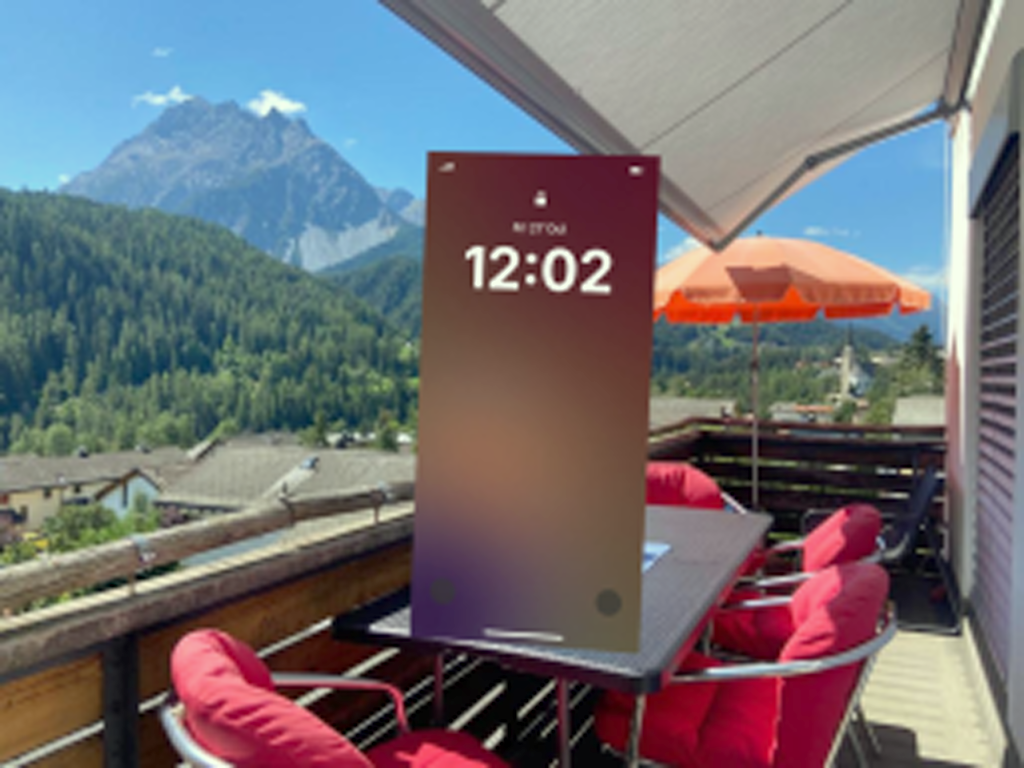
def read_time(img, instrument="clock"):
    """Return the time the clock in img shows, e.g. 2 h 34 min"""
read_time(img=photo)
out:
12 h 02 min
